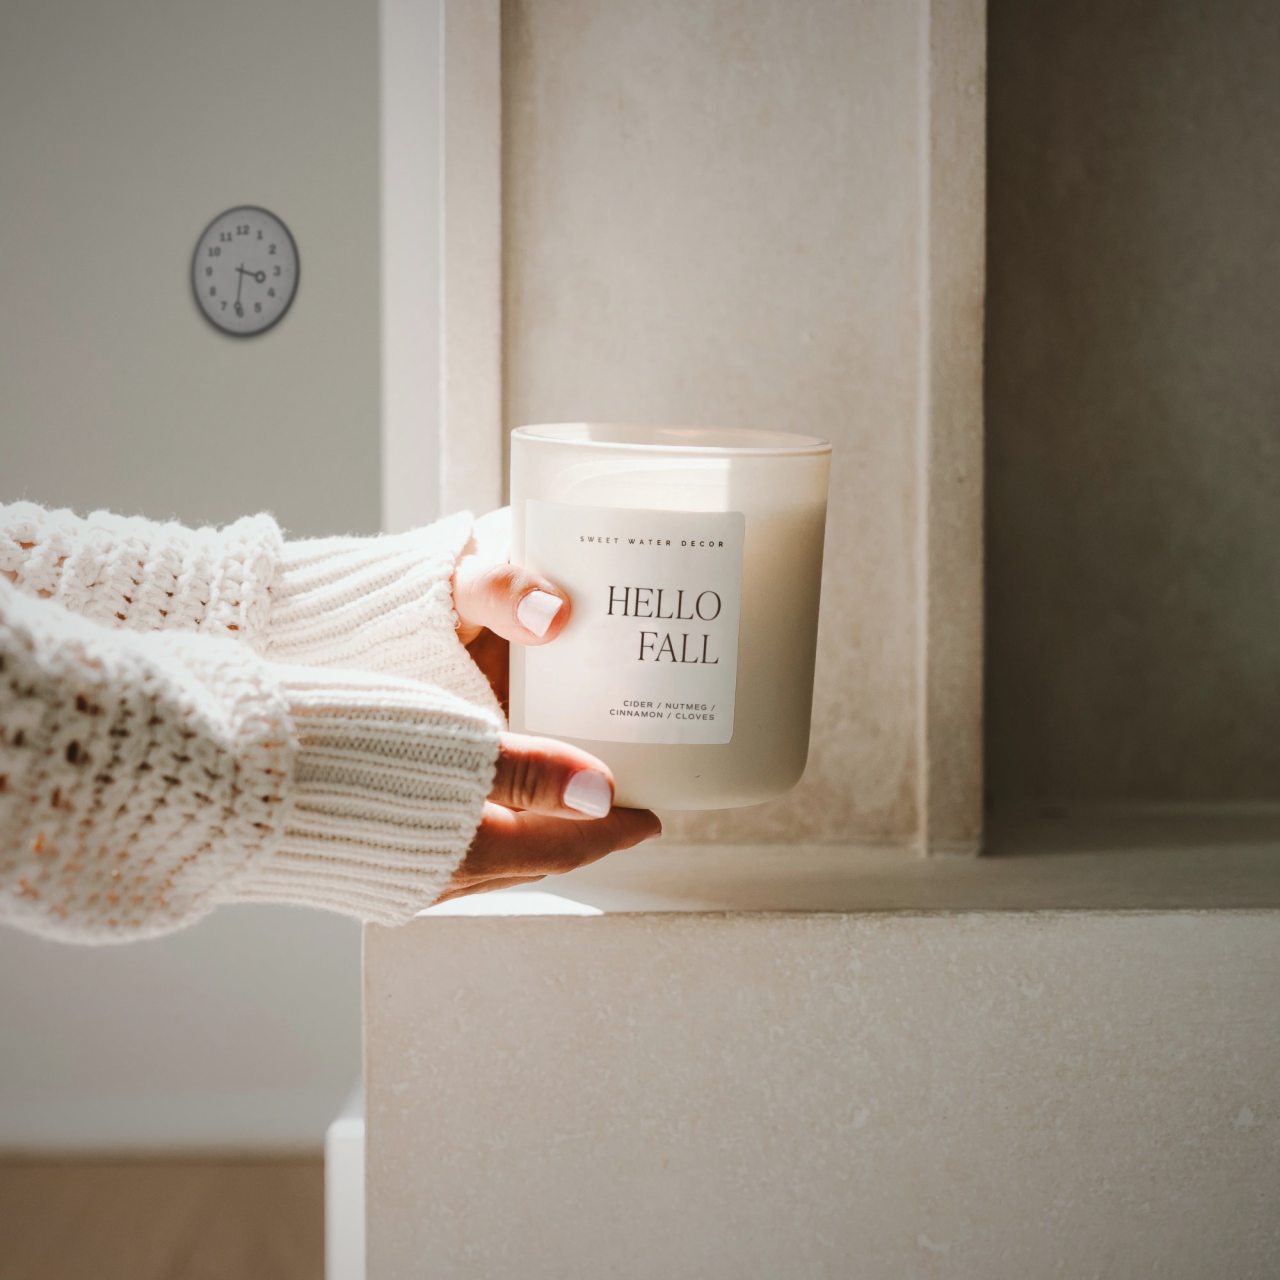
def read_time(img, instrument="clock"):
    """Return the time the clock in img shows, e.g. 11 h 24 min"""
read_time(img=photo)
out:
3 h 31 min
